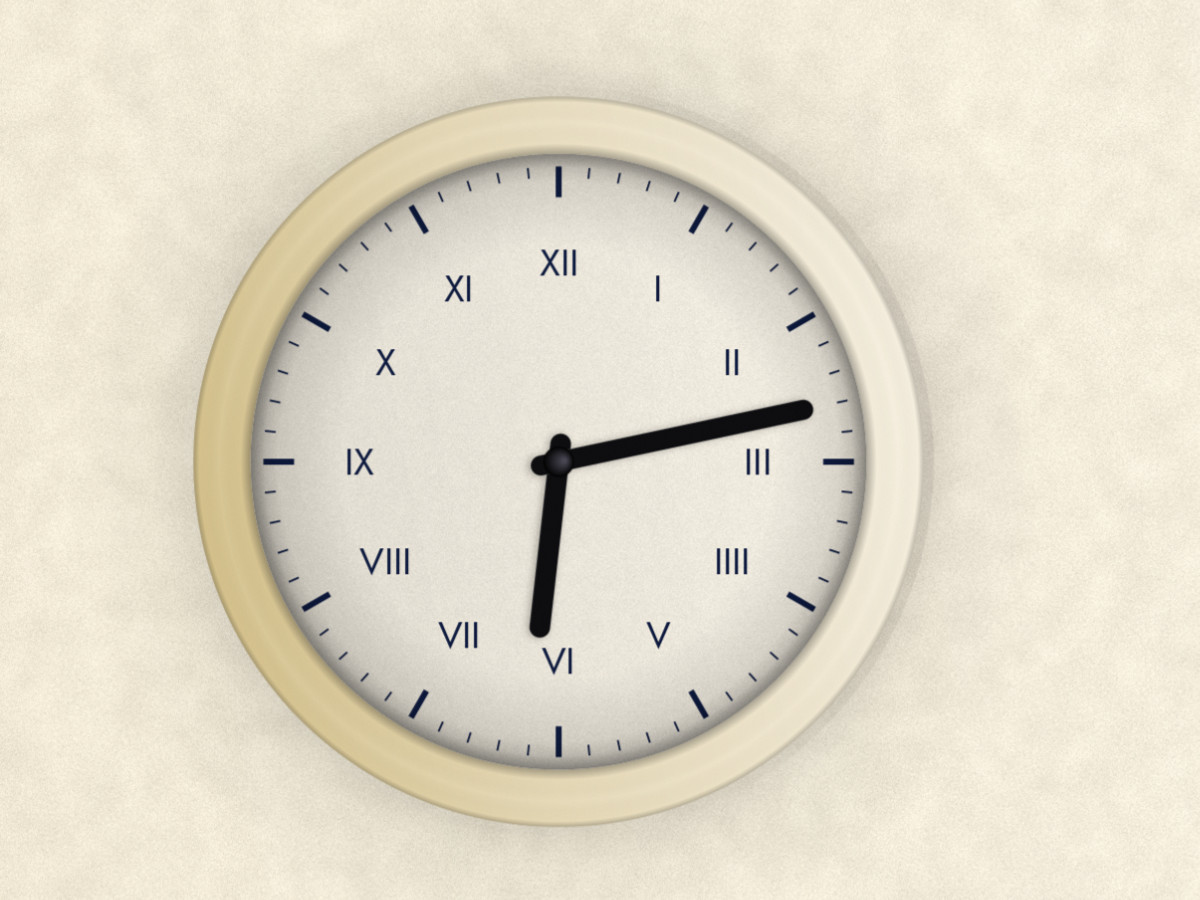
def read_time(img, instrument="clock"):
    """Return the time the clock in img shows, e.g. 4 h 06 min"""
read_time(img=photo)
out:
6 h 13 min
